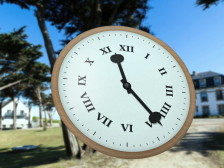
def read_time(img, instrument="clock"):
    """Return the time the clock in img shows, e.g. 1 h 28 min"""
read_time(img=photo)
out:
11 h 23 min
